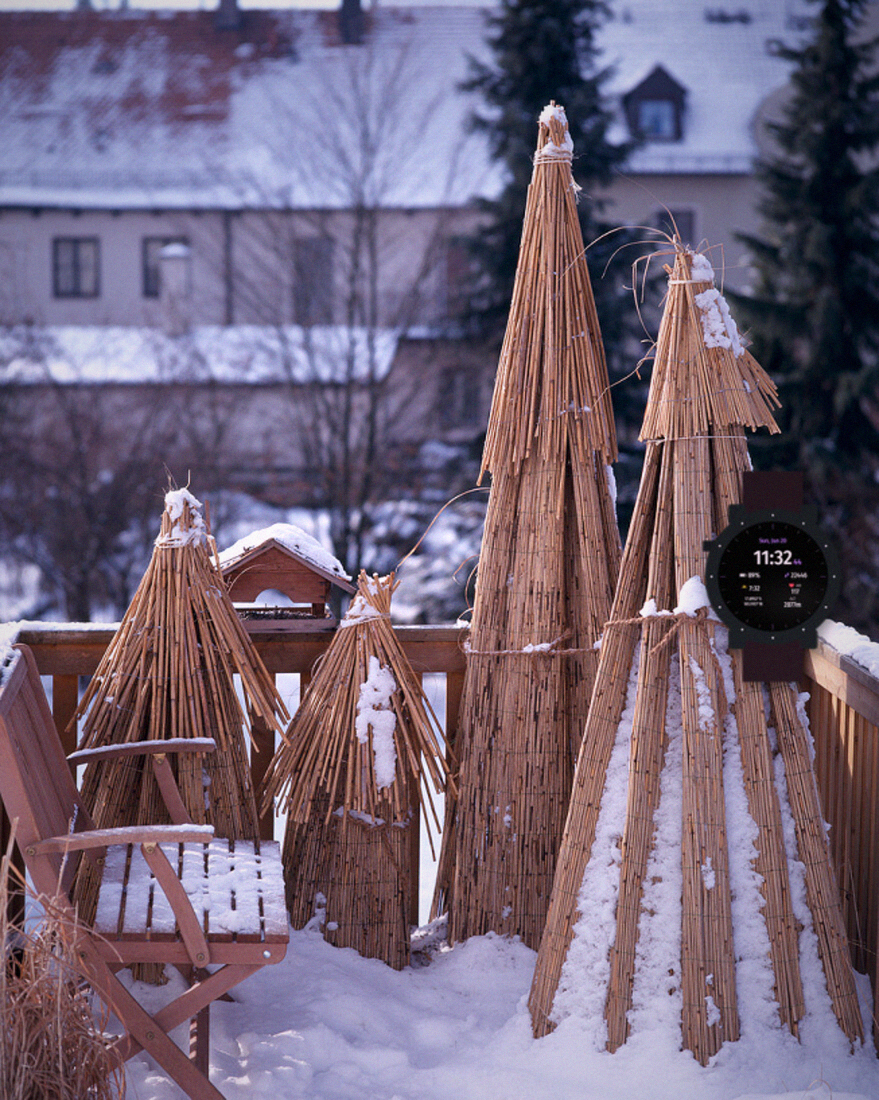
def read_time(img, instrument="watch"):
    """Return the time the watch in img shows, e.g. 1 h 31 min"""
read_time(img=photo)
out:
11 h 32 min
